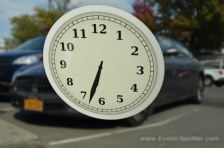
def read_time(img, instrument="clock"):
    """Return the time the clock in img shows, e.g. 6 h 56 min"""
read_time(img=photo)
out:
6 h 33 min
